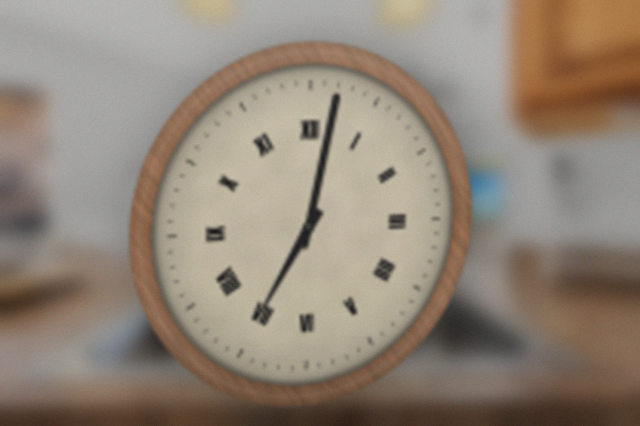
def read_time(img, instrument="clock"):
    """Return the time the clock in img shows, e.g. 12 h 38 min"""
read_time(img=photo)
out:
7 h 02 min
